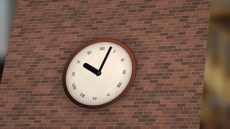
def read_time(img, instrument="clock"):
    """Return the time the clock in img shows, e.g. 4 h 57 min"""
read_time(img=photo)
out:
10 h 03 min
